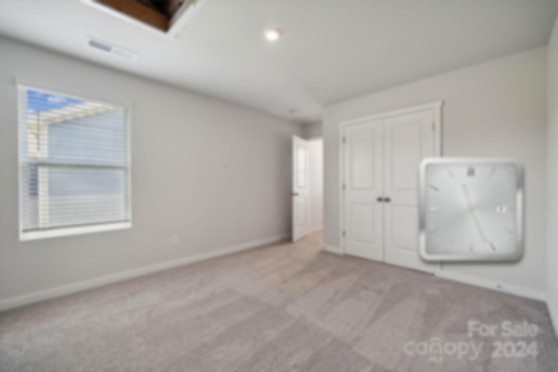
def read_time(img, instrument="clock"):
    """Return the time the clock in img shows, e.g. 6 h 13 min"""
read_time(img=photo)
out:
11 h 26 min
